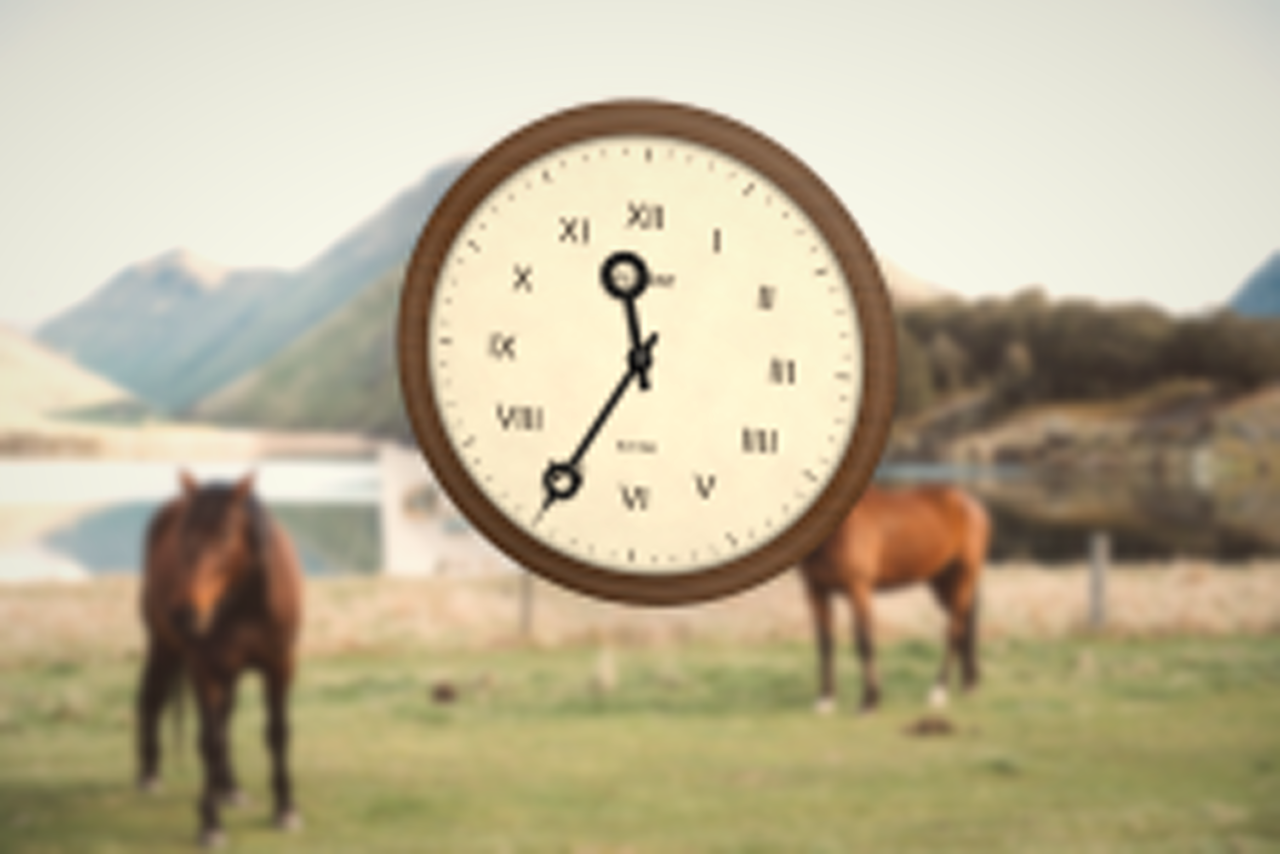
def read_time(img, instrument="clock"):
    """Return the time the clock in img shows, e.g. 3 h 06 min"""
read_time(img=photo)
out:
11 h 35 min
